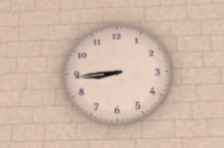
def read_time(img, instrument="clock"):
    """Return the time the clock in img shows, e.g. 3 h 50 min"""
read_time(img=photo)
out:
8 h 44 min
